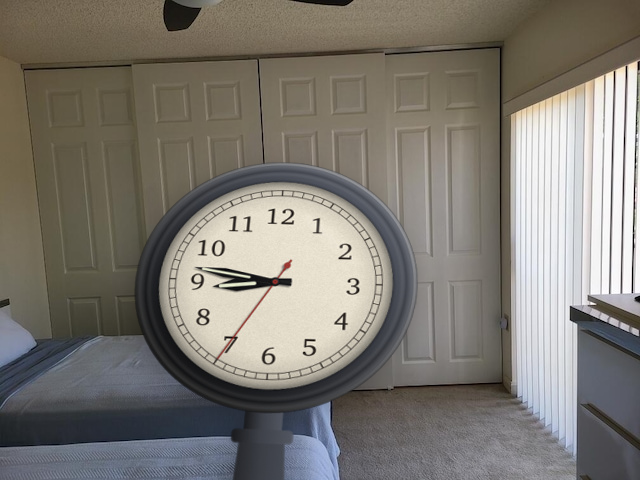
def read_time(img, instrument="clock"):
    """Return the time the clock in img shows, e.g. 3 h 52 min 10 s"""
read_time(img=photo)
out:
8 h 46 min 35 s
